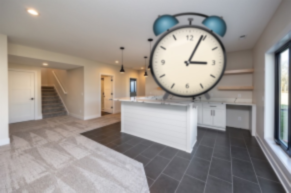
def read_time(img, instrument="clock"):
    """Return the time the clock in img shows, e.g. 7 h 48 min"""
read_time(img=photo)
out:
3 h 04 min
